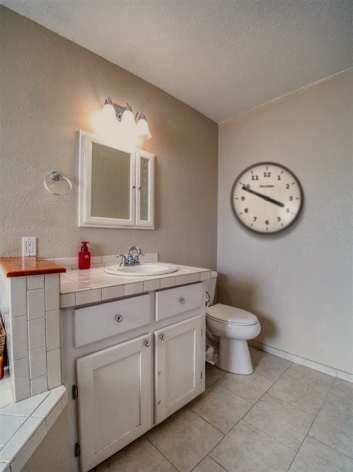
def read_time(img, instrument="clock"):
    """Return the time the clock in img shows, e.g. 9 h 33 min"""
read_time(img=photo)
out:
3 h 49 min
